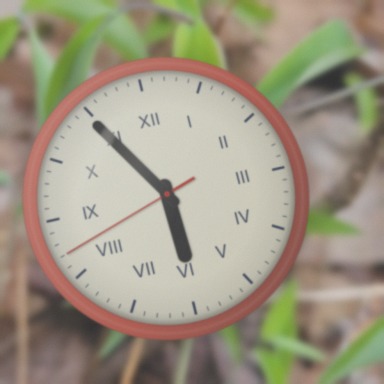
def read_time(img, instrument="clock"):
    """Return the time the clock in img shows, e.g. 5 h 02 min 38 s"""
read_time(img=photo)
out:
5 h 54 min 42 s
